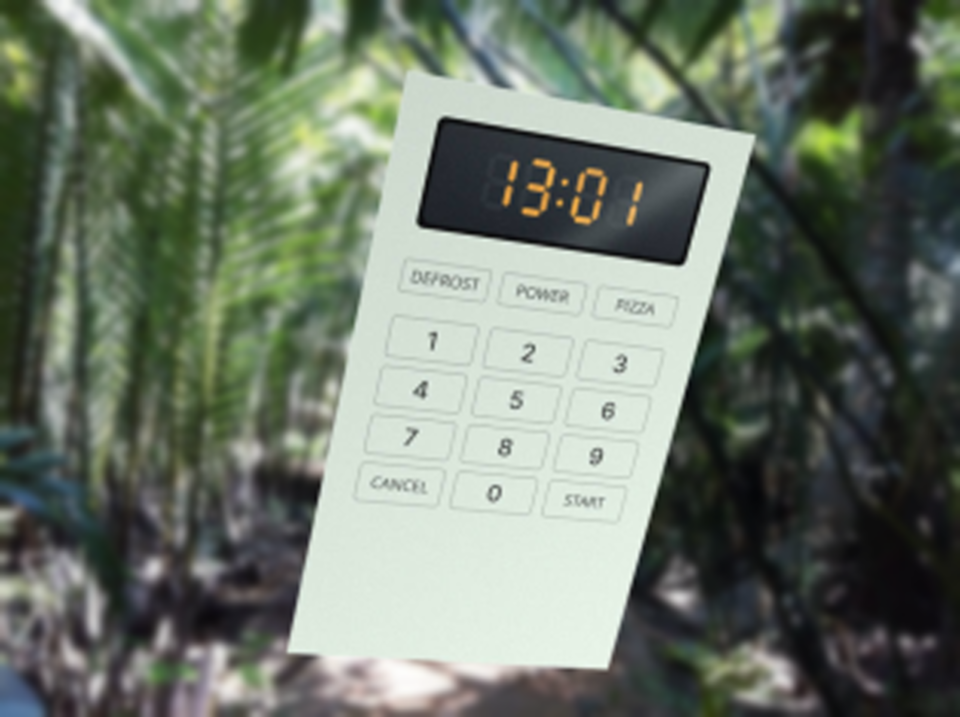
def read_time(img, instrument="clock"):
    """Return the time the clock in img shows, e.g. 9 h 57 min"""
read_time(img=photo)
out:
13 h 01 min
